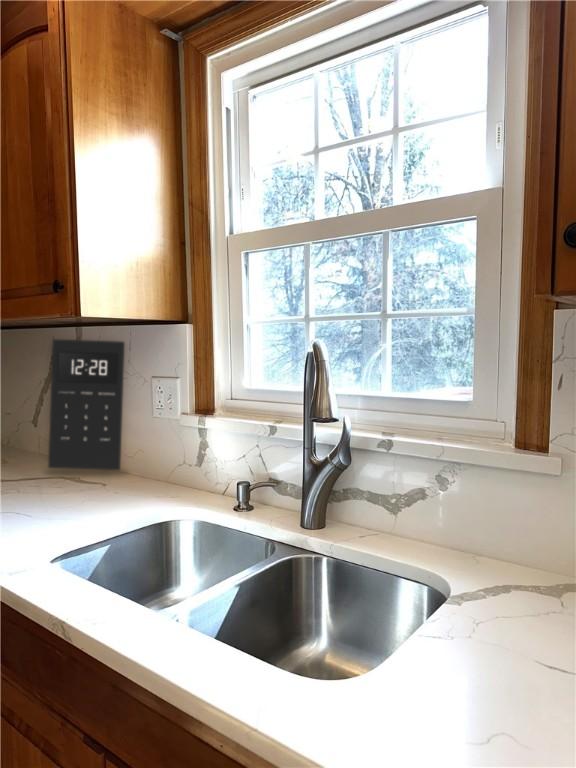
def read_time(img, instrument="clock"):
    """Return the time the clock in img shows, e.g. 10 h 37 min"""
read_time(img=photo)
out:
12 h 28 min
